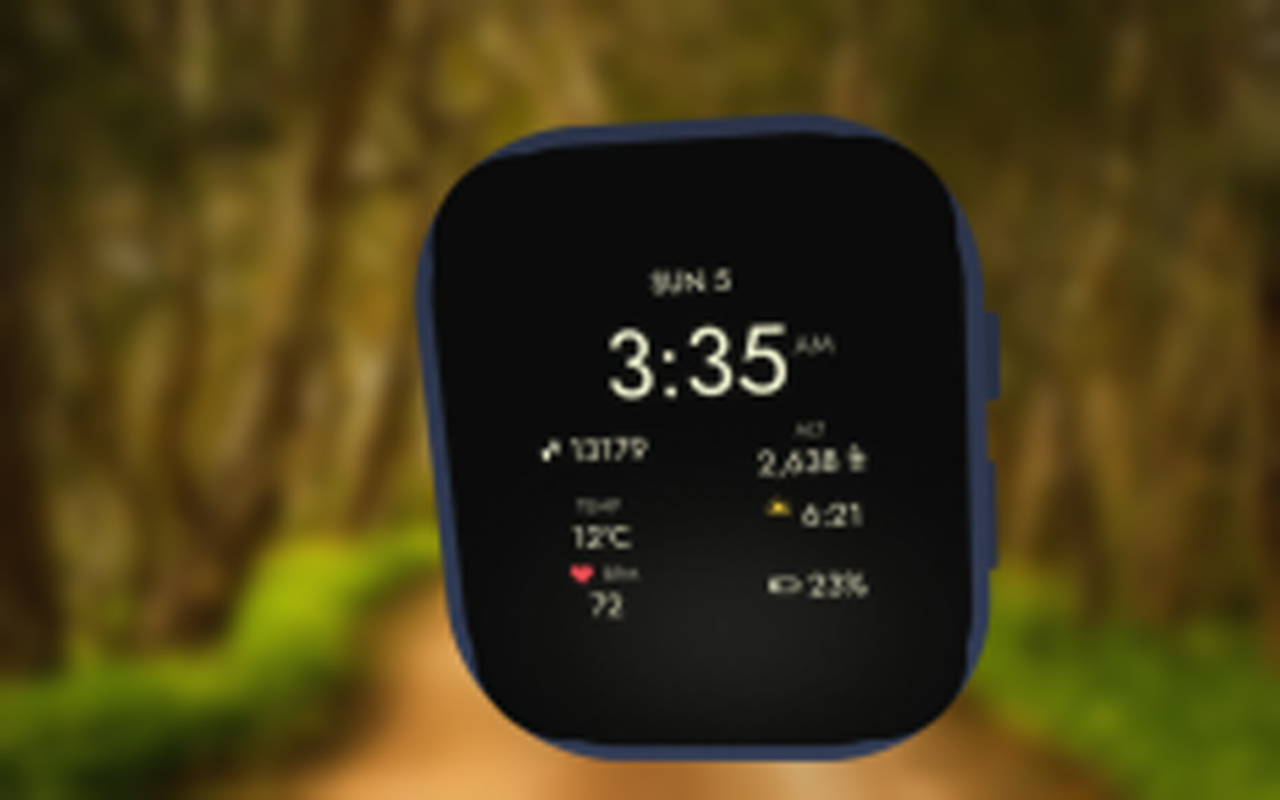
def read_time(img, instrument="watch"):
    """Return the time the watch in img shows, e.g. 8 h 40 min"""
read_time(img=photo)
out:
3 h 35 min
